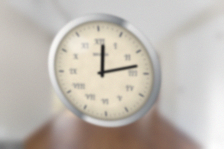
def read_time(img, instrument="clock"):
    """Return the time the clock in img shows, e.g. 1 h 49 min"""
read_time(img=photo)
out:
12 h 13 min
